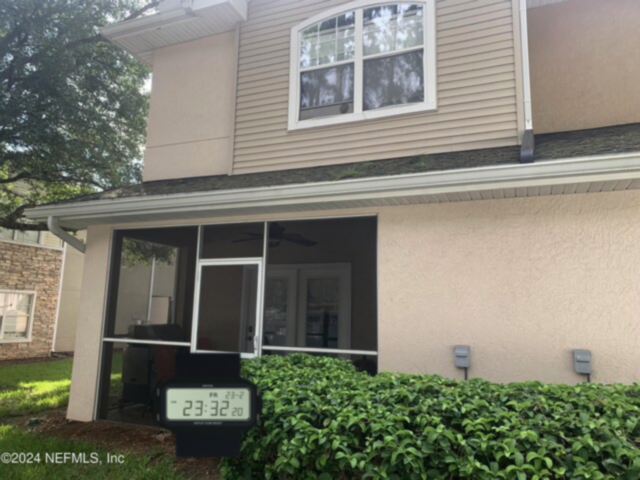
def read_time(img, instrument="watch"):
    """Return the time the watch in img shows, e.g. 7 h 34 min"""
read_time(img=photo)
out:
23 h 32 min
